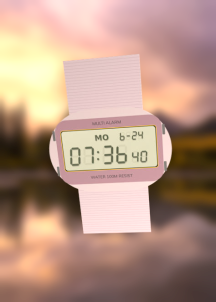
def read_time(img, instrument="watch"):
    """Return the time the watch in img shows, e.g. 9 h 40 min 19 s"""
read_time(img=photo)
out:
7 h 36 min 40 s
